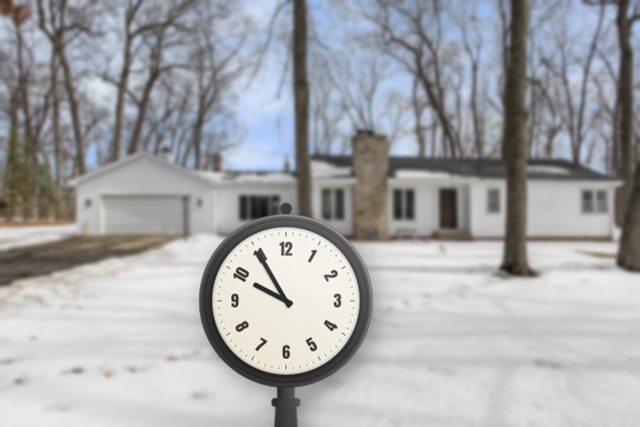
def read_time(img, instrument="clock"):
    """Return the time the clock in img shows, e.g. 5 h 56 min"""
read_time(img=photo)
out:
9 h 55 min
